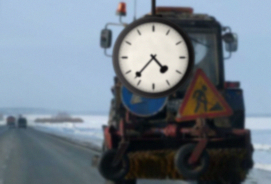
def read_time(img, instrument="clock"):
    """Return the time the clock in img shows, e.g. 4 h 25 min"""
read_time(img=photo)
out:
4 h 37 min
